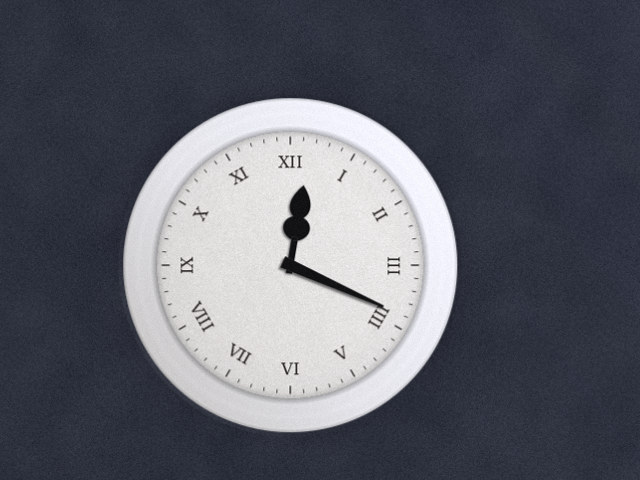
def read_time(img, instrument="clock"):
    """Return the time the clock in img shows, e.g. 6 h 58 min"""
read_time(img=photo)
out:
12 h 19 min
